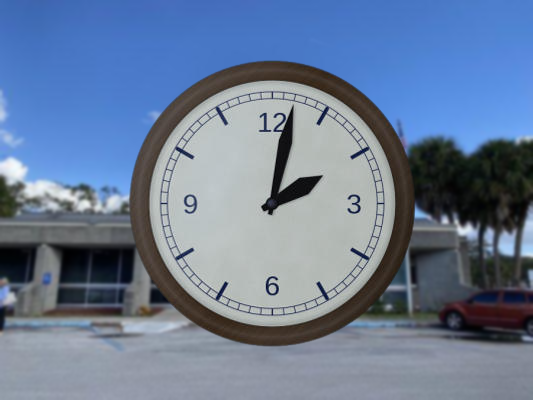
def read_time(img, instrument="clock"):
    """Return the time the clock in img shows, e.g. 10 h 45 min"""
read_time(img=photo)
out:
2 h 02 min
